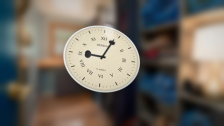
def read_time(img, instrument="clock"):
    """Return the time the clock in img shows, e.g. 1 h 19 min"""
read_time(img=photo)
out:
9 h 04 min
